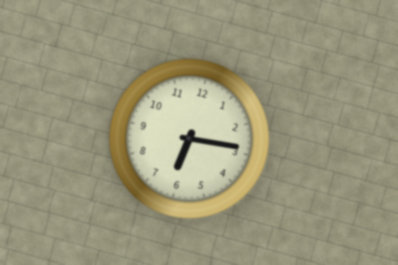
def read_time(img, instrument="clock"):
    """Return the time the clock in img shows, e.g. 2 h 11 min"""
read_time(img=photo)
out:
6 h 14 min
